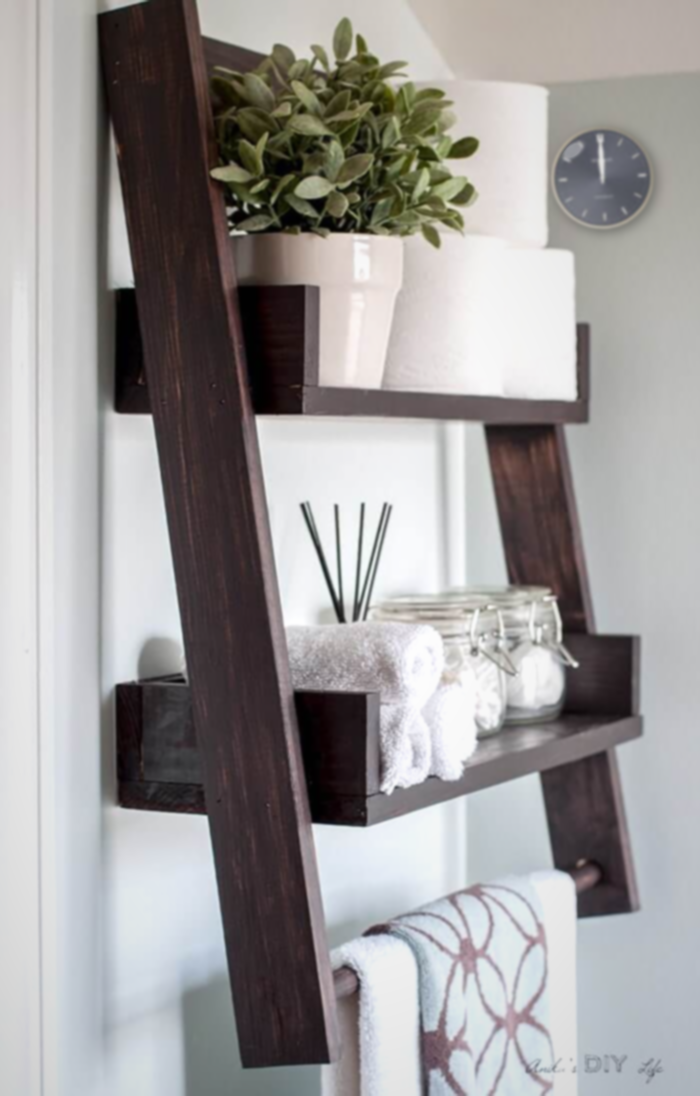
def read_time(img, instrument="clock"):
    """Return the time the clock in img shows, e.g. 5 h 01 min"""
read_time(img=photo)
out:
12 h 00 min
